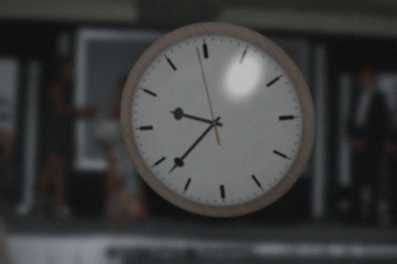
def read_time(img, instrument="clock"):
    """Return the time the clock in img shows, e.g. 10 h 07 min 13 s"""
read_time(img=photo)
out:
9 h 37 min 59 s
